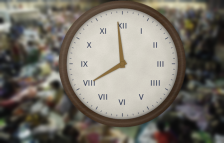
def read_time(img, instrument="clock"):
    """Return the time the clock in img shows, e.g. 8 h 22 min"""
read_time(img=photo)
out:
7 h 59 min
